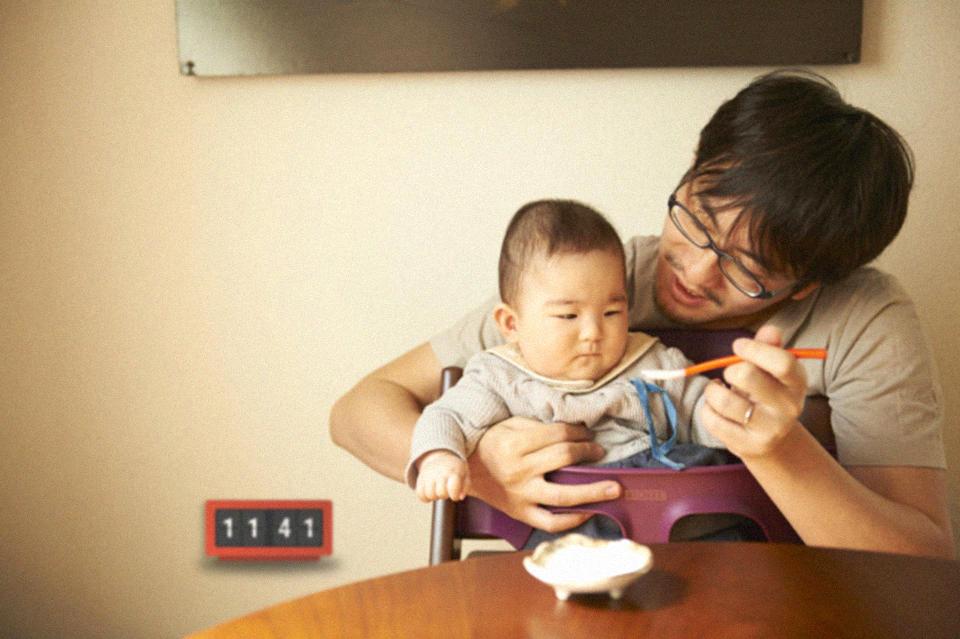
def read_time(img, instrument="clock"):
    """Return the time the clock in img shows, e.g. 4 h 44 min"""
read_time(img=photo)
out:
11 h 41 min
